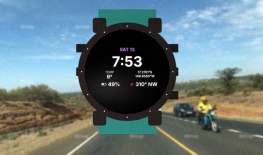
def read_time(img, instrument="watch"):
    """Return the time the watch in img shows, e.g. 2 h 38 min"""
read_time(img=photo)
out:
7 h 53 min
